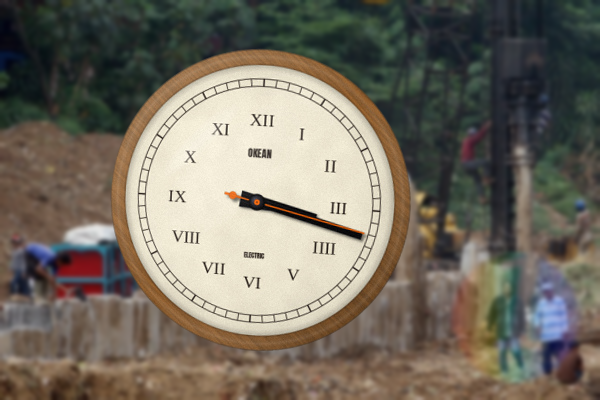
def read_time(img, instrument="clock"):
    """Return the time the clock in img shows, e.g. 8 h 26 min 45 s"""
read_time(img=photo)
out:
3 h 17 min 17 s
